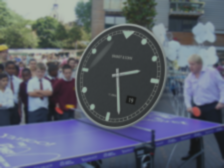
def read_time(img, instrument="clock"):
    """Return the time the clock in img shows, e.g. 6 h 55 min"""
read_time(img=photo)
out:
2 h 27 min
